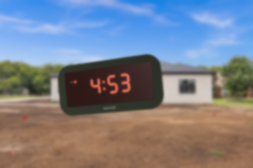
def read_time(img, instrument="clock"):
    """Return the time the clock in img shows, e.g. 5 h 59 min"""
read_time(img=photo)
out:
4 h 53 min
